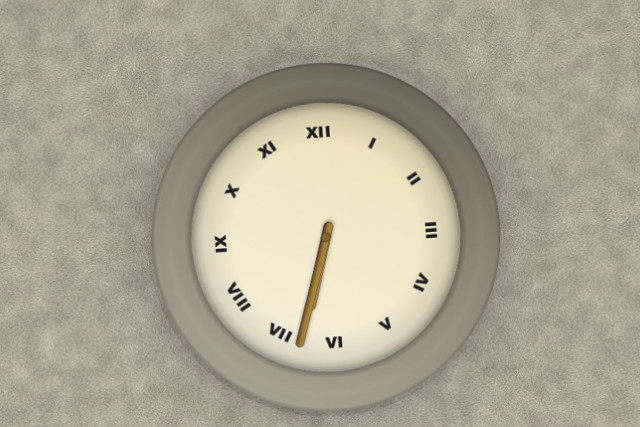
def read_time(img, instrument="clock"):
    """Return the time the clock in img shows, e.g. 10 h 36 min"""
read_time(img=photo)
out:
6 h 33 min
